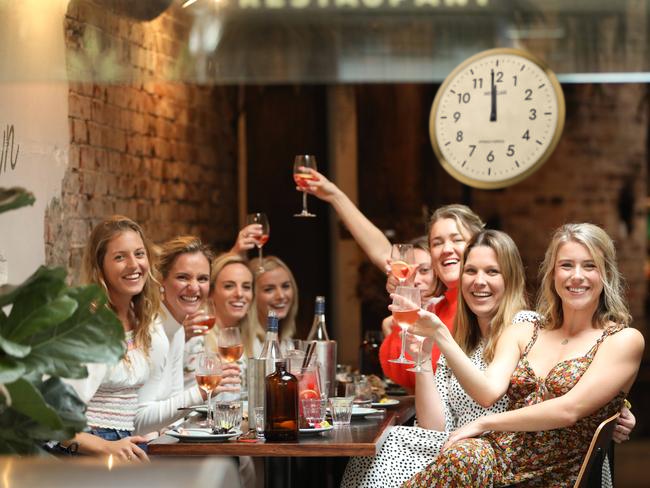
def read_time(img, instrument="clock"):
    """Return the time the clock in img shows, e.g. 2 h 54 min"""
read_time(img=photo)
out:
11 h 59 min
